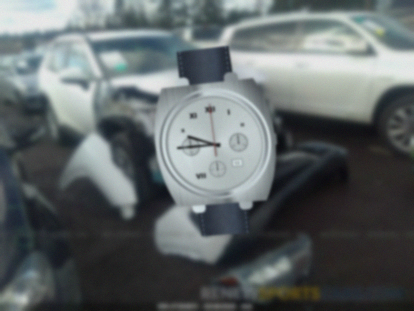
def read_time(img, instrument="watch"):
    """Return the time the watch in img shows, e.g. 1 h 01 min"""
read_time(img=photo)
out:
9 h 45 min
